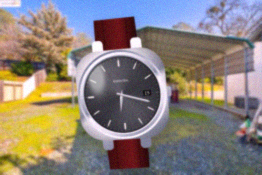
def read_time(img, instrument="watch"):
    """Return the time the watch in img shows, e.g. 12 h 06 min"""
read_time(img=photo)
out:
6 h 18 min
